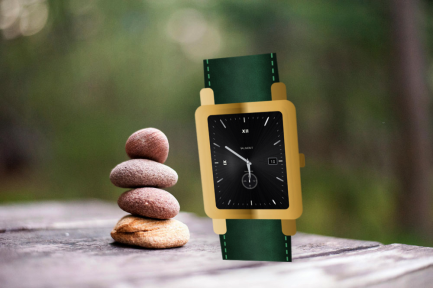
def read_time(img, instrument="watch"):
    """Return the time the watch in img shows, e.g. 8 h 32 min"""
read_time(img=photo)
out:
5 h 51 min
